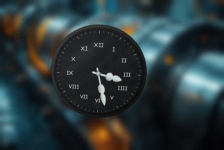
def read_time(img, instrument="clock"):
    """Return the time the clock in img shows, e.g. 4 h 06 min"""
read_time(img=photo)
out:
3 h 28 min
